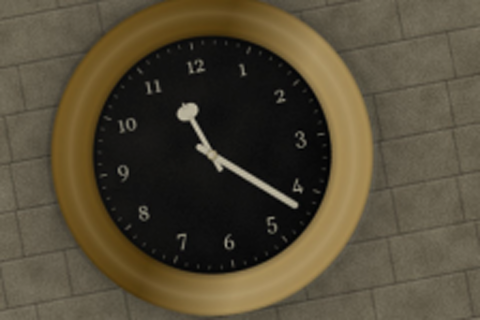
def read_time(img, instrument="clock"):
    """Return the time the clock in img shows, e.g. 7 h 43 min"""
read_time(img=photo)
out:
11 h 22 min
